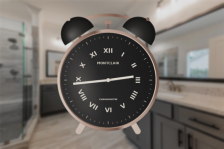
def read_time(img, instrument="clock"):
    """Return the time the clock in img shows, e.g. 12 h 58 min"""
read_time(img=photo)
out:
2 h 44 min
